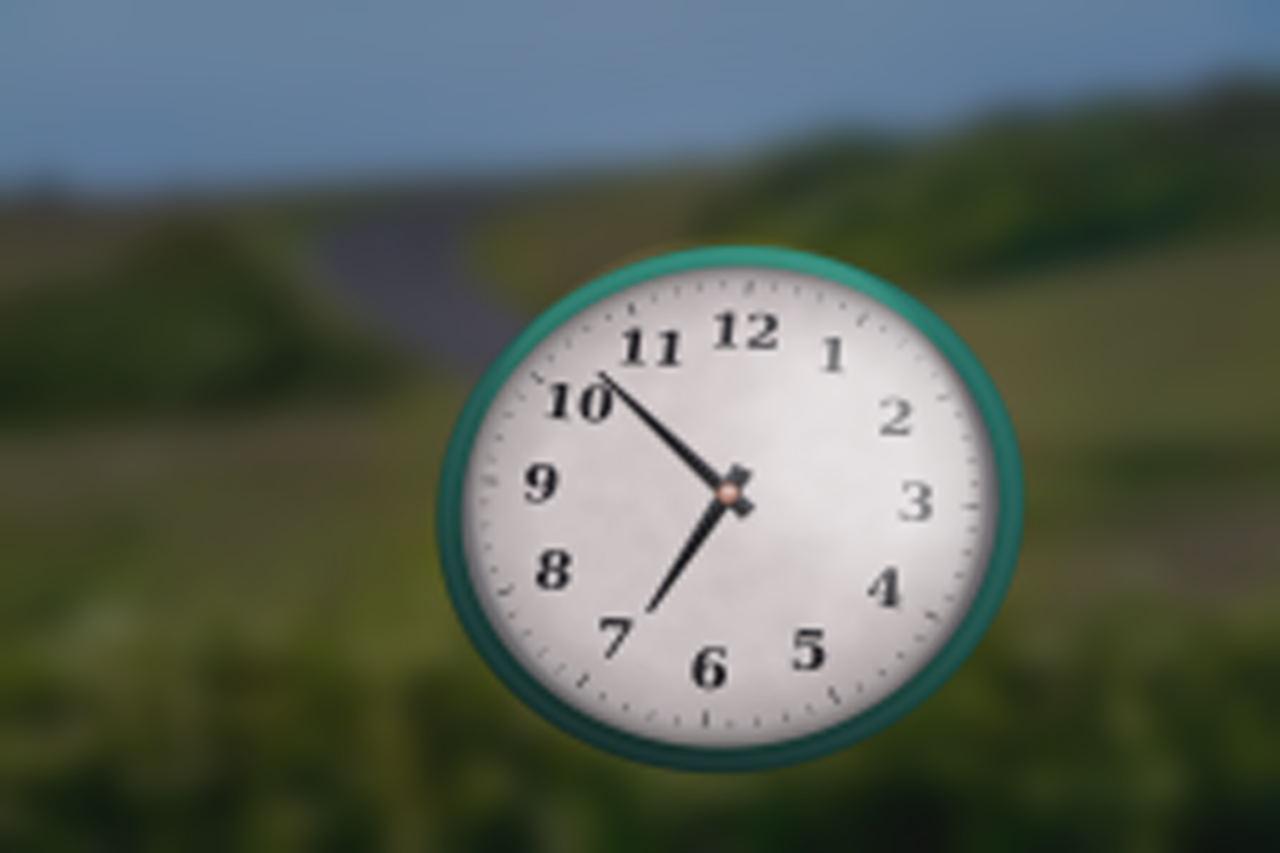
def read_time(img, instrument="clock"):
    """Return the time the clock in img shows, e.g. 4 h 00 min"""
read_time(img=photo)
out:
6 h 52 min
